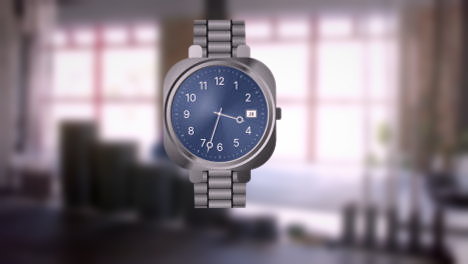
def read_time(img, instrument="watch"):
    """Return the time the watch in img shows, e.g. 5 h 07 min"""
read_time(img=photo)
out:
3 h 33 min
